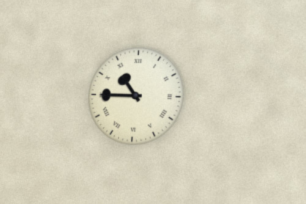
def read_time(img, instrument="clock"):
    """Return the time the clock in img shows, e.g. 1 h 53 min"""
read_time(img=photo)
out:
10 h 45 min
